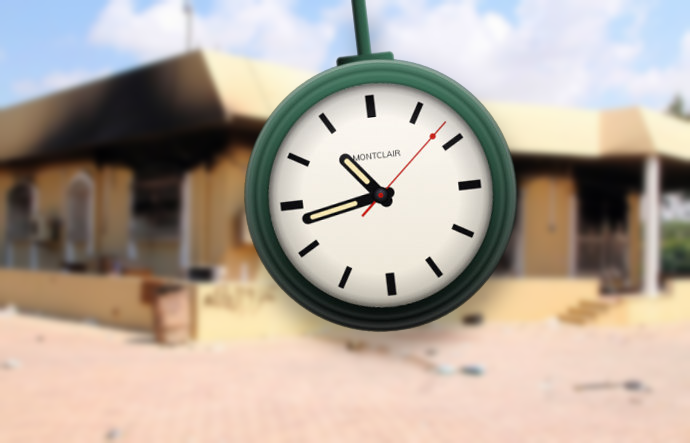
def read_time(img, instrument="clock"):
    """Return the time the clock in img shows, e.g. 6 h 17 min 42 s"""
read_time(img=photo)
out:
10 h 43 min 08 s
